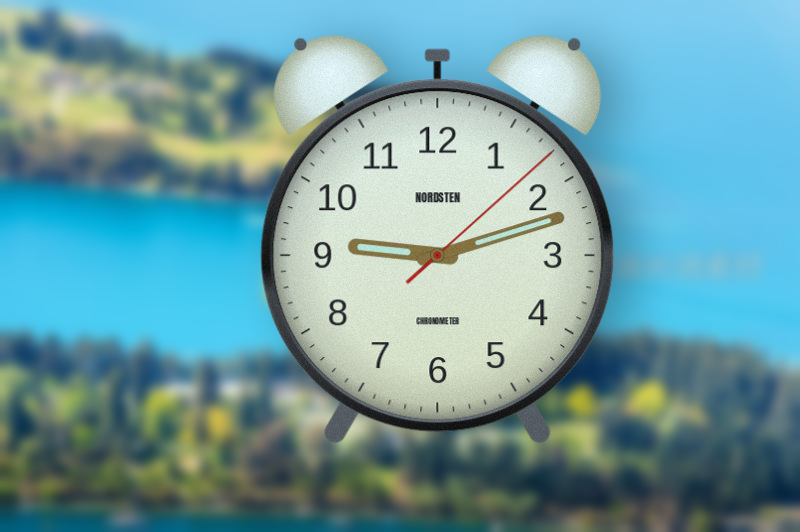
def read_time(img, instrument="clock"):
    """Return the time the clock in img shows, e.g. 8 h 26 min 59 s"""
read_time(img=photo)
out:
9 h 12 min 08 s
